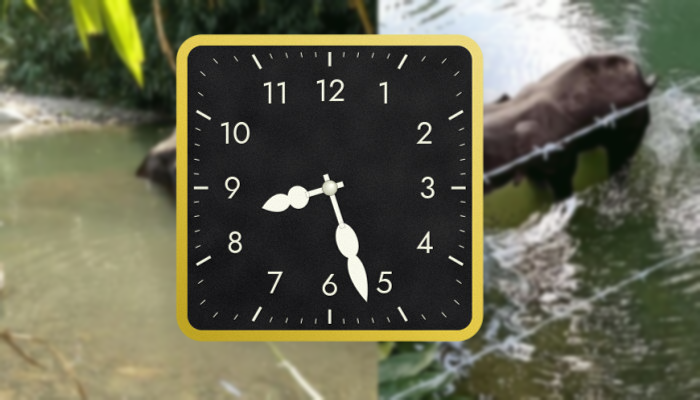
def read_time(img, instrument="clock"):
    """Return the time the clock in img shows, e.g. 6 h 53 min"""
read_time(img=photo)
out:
8 h 27 min
